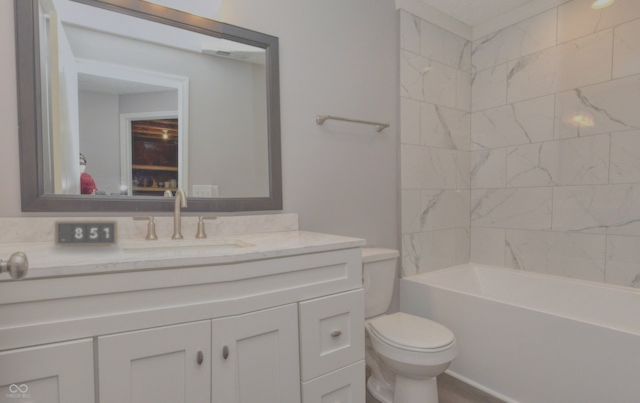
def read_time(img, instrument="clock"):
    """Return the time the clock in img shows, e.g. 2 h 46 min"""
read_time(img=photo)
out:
8 h 51 min
